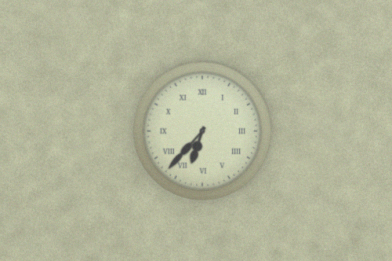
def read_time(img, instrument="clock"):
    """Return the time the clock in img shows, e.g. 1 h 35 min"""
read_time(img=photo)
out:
6 h 37 min
